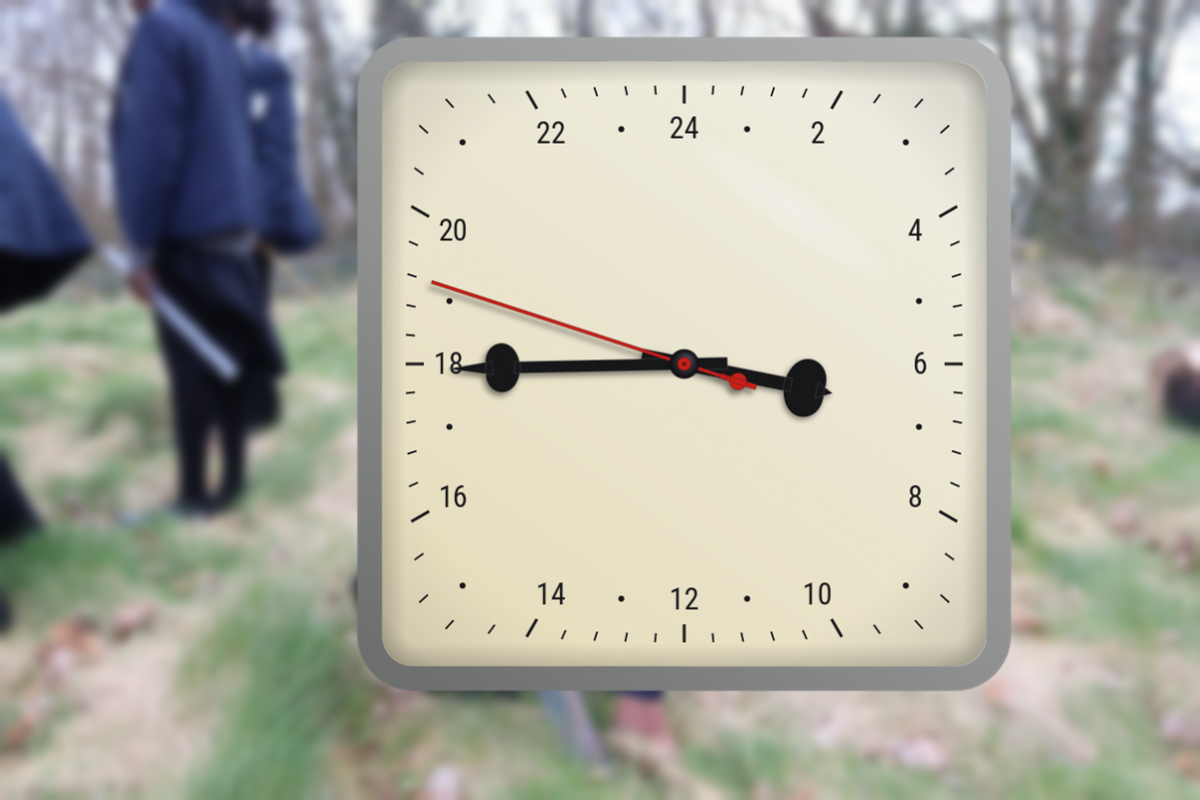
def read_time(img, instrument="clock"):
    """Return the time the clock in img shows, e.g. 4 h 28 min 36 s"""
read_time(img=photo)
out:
6 h 44 min 48 s
